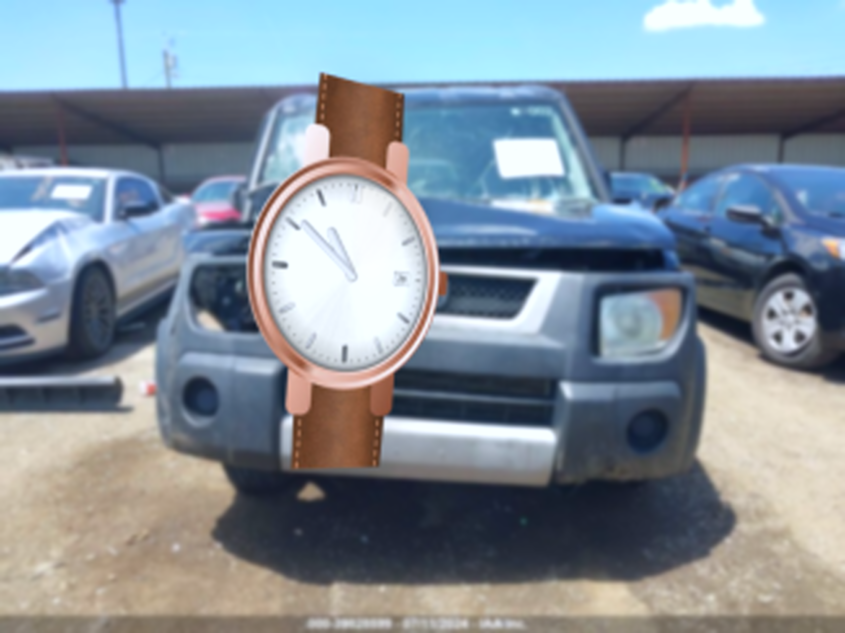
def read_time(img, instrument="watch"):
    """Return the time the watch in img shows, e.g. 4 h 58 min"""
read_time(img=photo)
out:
10 h 51 min
